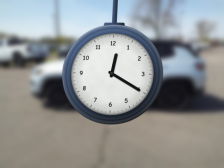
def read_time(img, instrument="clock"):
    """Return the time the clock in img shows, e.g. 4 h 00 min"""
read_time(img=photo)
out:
12 h 20 min
